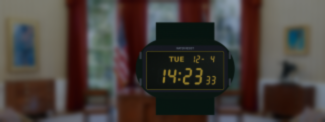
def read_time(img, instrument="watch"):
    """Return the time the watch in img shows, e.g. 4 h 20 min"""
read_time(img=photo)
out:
14 h 23 min
